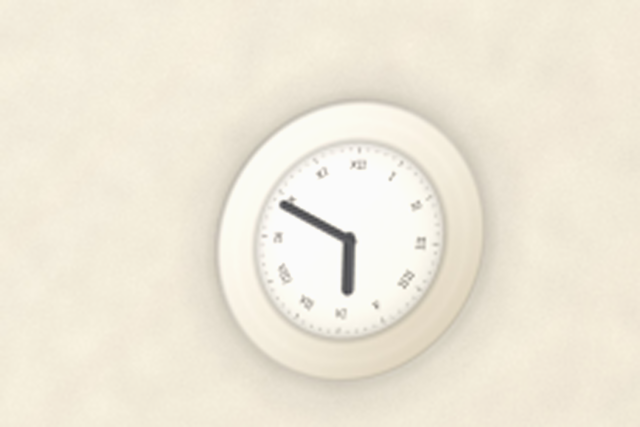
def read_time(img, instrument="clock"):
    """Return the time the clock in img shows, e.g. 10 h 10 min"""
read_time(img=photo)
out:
5 h 49 min
